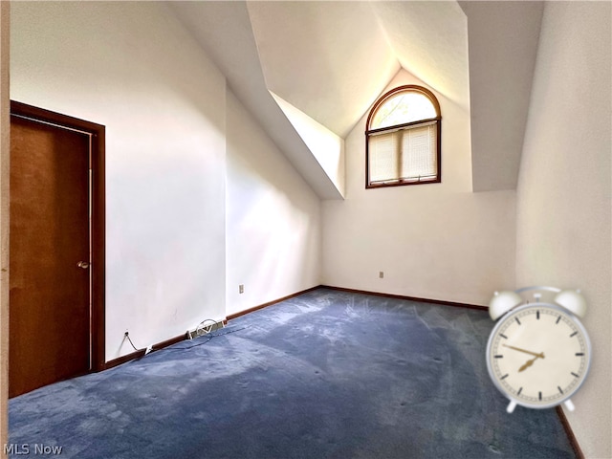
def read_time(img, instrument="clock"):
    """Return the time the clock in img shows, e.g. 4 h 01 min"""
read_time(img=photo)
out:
7 h 48 min
